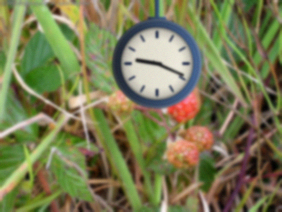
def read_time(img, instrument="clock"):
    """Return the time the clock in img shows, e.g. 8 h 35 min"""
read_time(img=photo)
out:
9 h 19 min
